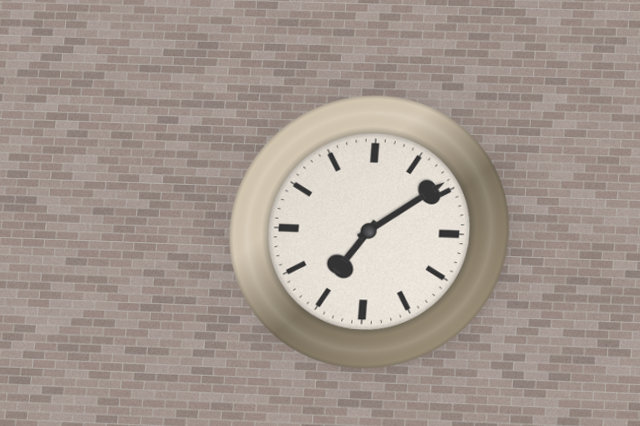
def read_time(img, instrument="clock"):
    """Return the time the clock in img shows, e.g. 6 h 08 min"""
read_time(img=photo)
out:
7 h 09 min
